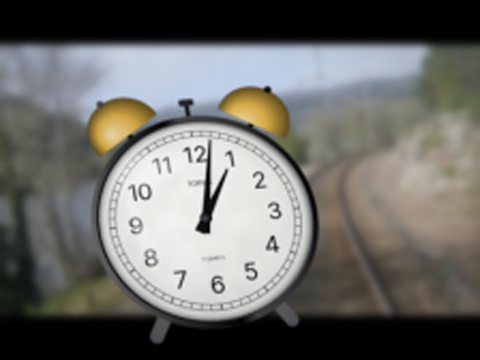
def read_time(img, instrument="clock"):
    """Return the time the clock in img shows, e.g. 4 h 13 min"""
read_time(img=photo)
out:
1 h 02 min
